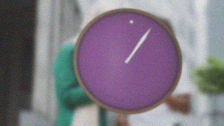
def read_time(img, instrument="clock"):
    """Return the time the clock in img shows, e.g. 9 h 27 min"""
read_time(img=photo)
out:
1 h 05 min
